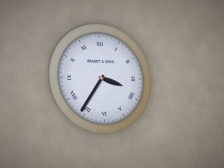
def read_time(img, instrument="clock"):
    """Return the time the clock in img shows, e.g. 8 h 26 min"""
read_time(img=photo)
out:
3 h 36 min
